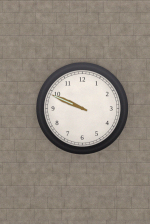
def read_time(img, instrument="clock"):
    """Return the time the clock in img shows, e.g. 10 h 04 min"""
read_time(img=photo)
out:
9 h 49 min
